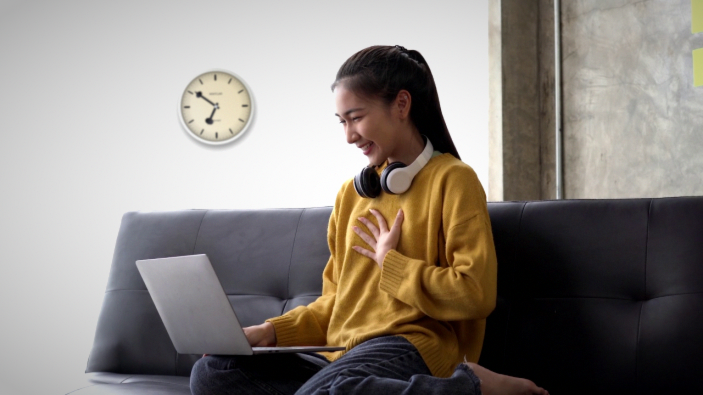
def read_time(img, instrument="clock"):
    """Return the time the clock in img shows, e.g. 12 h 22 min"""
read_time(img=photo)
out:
6 h 51 min
